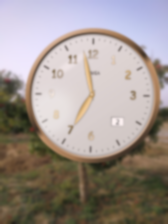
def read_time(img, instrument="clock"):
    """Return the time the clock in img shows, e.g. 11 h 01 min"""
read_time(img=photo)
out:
6 h 58 min
